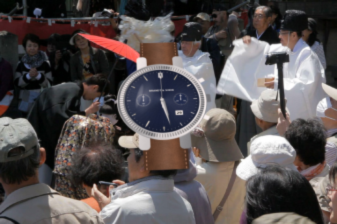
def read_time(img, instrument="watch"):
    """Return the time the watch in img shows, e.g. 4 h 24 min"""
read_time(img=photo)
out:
5 h 28 min
